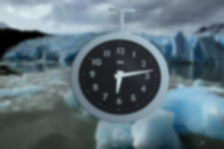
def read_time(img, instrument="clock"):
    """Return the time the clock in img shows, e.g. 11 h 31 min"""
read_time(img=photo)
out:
6 h 13 min
